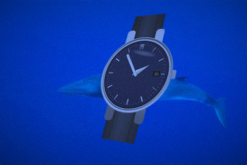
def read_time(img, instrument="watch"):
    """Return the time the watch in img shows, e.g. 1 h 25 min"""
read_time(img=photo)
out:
1 h 54 min
